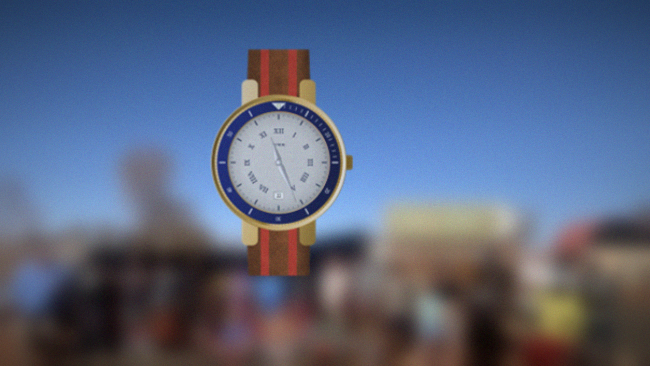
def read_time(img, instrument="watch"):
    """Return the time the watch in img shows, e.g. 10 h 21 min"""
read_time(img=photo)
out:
11 h 26 min
